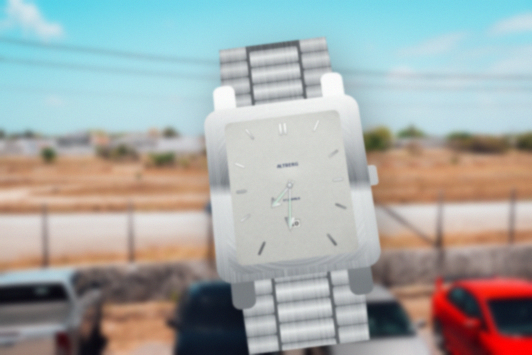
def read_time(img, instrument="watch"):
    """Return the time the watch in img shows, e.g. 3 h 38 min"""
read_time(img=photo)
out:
7 h 31 min
